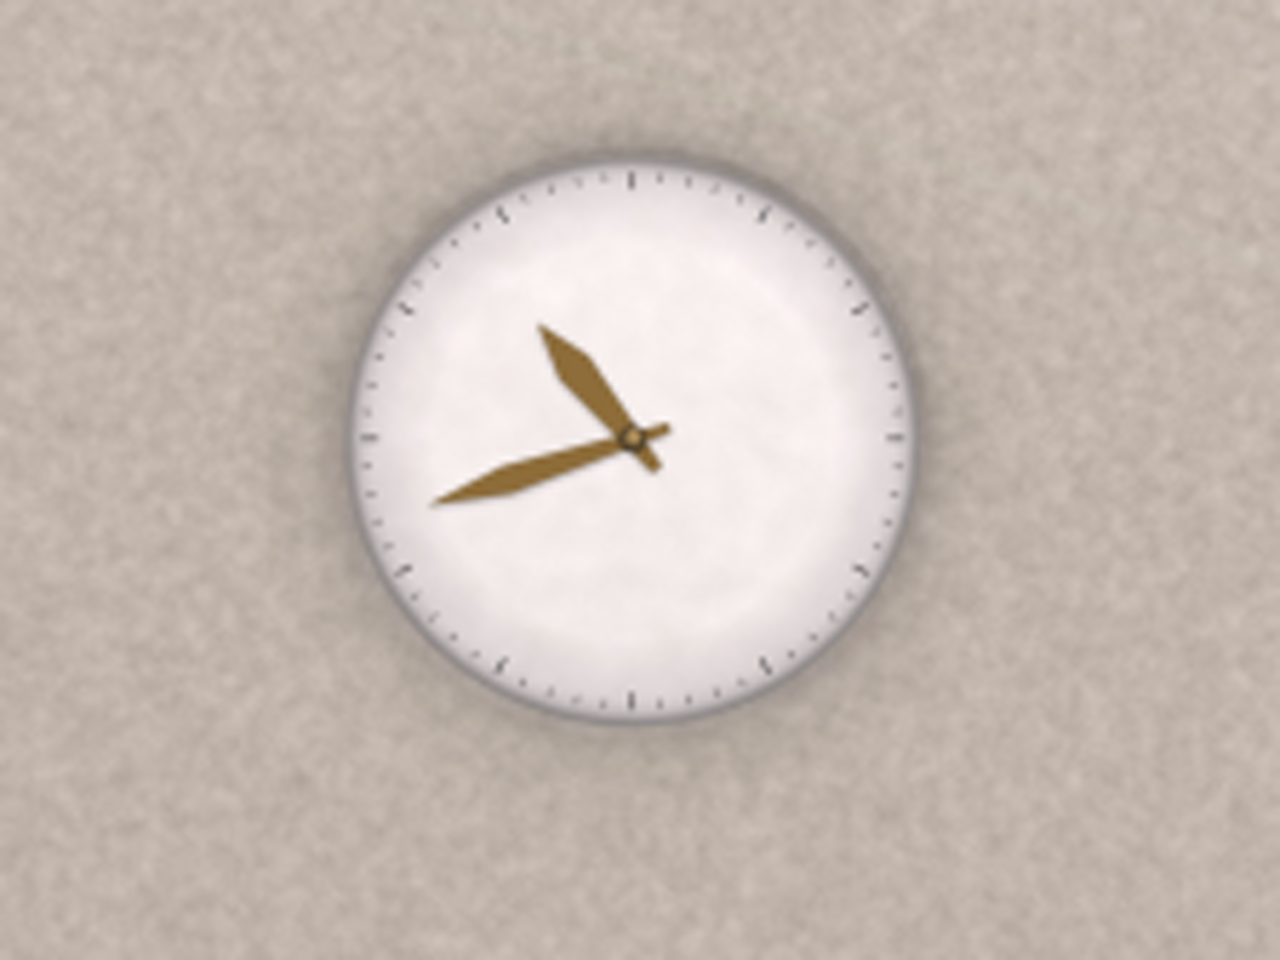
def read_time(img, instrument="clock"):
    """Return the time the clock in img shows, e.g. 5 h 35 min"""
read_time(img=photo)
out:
10 h 42 min
